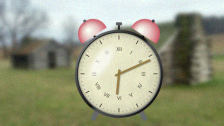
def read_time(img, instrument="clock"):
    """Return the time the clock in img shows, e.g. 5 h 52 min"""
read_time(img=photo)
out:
6 h 11 min
